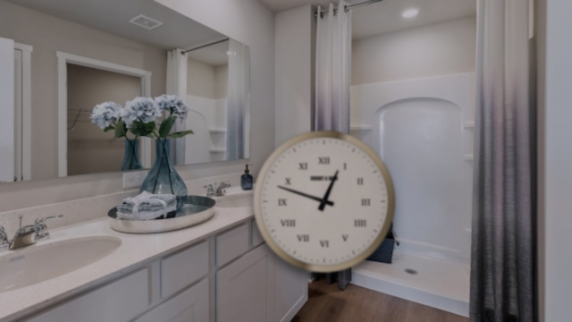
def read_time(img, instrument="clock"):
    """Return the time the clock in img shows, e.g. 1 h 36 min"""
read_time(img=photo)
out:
12 h 48 min
